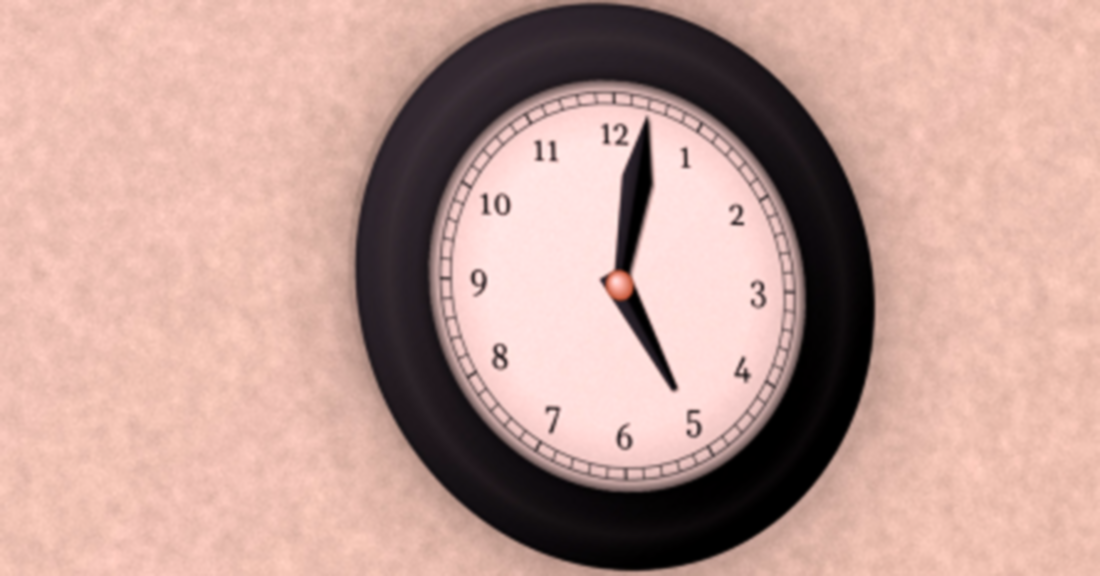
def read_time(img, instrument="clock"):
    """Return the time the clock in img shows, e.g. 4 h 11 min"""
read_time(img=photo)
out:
5 h 02 min
